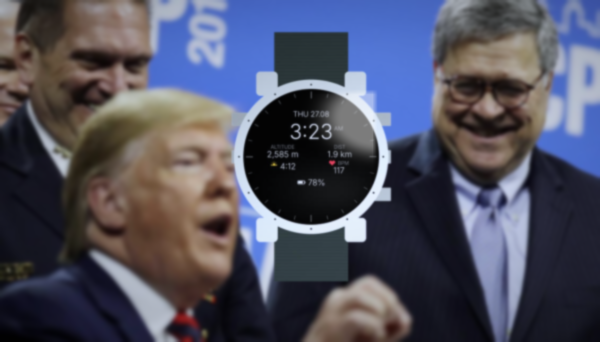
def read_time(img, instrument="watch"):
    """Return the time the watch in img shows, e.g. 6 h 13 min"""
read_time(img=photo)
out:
3 h 23 min
